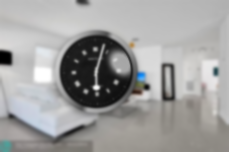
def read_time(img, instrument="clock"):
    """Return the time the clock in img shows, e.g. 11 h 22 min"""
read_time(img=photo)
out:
6 h 03 min
